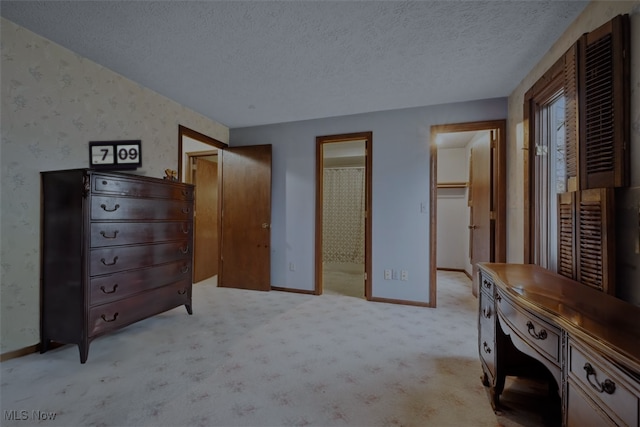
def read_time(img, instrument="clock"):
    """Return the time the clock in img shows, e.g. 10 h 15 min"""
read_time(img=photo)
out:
7 h 09 min
